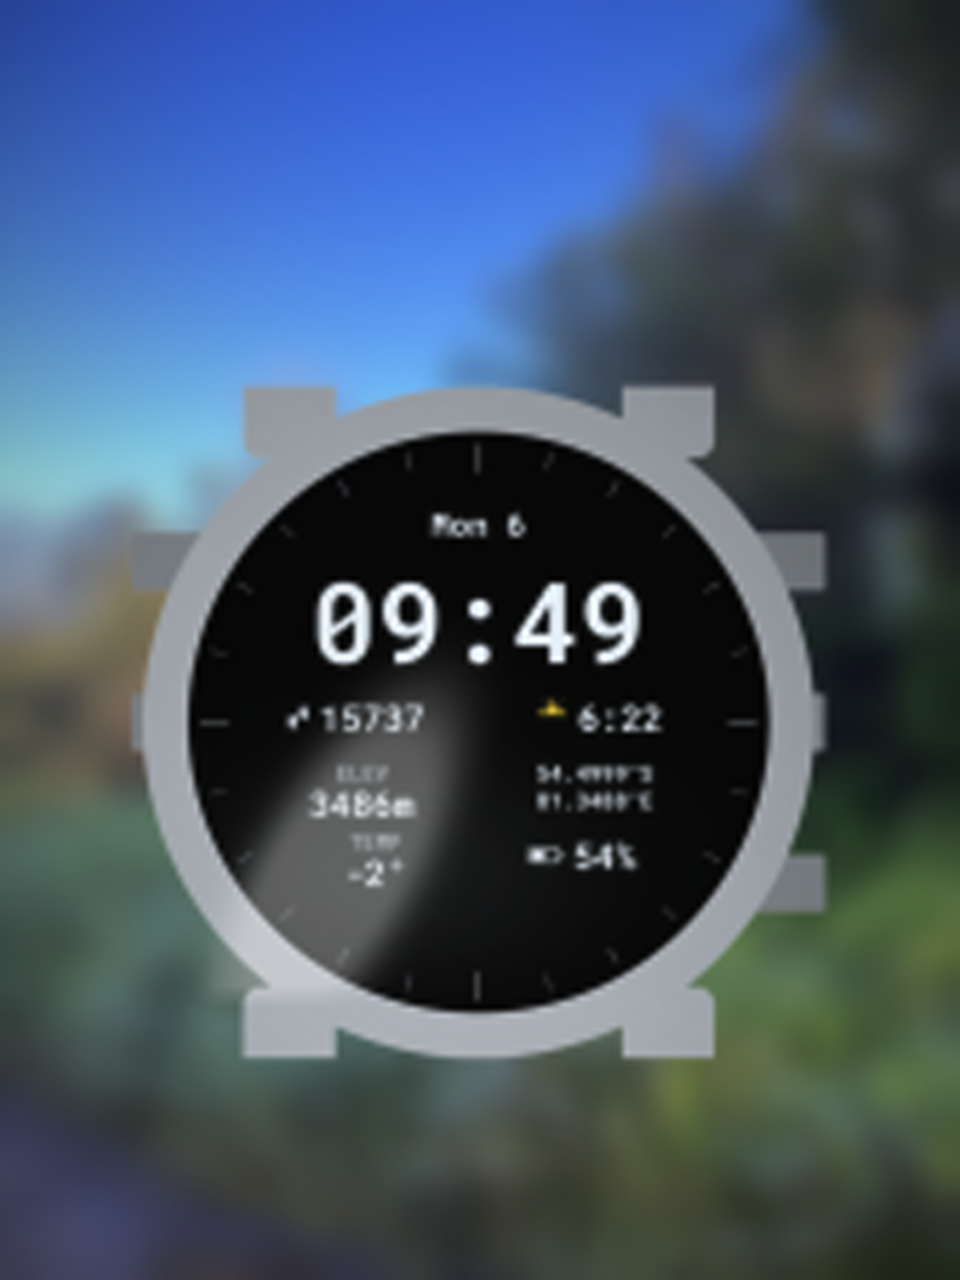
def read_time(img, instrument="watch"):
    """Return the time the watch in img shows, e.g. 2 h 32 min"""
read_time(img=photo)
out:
9 h 49 min
